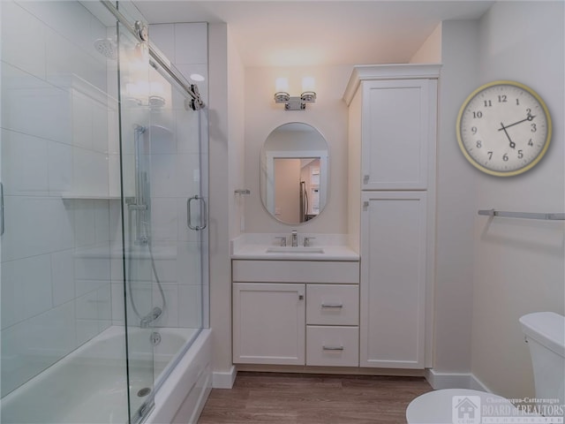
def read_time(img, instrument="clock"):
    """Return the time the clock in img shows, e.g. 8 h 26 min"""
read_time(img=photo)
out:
5 h 12 min
